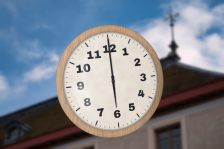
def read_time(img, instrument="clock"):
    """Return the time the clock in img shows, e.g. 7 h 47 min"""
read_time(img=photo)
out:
6 h 00 min
